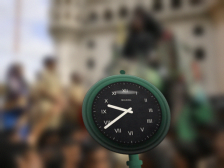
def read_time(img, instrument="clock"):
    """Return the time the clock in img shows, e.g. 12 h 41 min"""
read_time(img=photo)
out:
9 h 39 min
